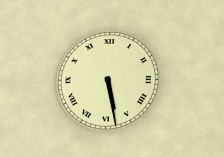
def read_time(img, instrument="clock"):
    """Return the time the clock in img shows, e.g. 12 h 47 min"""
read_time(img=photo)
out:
5 h 28 min
